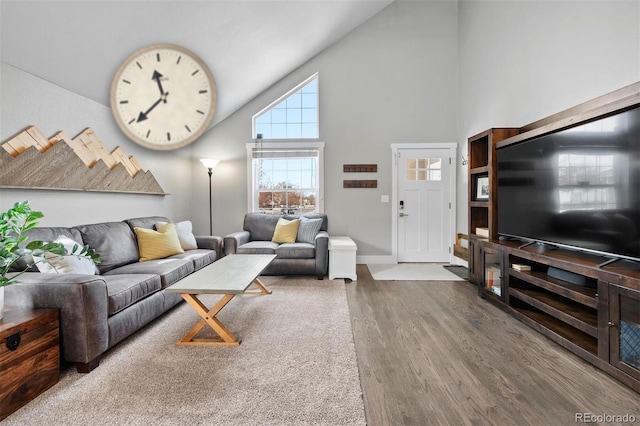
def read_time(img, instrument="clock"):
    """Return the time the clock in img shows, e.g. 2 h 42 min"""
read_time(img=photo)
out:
11 h 39 min
